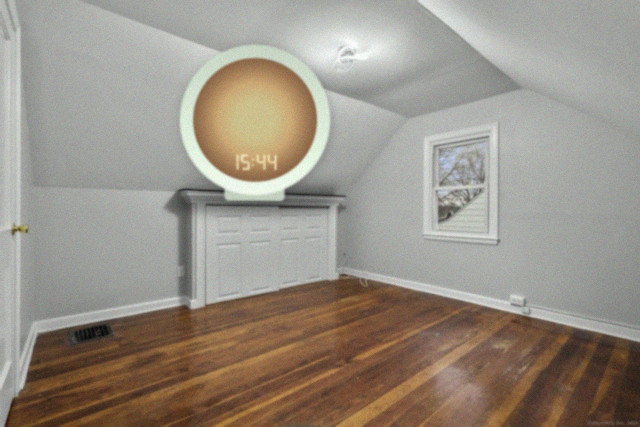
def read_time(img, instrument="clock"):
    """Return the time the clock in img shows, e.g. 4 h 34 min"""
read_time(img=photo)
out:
15 h 44 min
